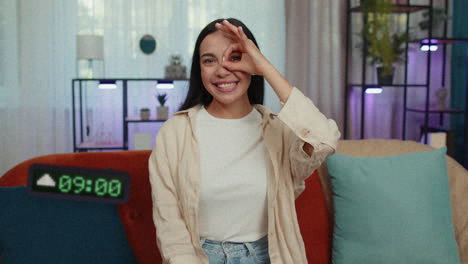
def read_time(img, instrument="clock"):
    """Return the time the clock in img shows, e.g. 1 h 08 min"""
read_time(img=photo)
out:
9 h 00 min
